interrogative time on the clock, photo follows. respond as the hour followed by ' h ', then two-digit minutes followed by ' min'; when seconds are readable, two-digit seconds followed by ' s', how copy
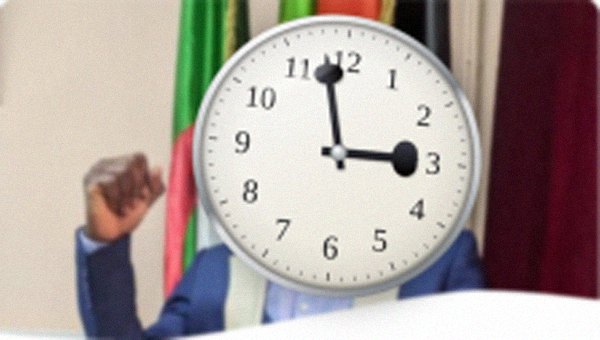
2 h 58 min
